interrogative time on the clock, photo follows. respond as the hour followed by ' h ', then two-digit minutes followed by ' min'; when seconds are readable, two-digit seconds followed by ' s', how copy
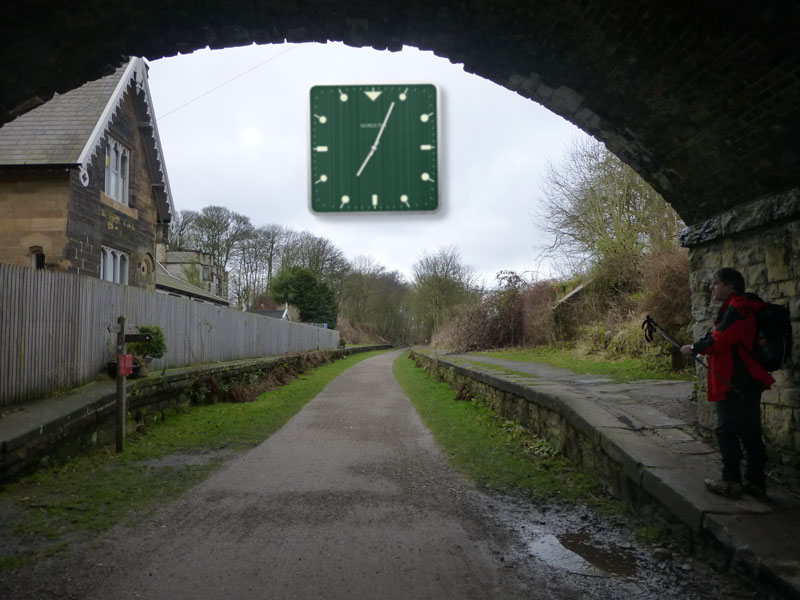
7 h 04 min
